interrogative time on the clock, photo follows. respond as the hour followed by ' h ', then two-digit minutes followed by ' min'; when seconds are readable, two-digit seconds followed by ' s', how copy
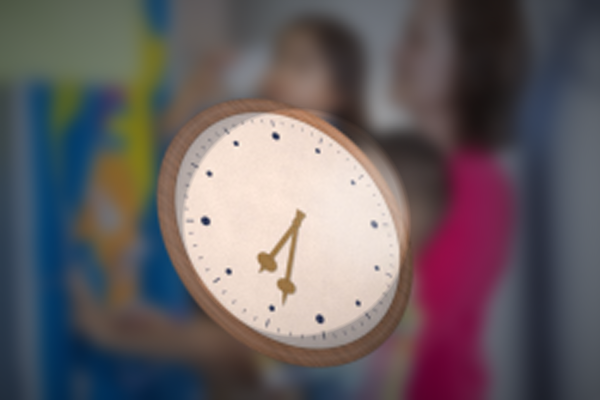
7 h 34 min
